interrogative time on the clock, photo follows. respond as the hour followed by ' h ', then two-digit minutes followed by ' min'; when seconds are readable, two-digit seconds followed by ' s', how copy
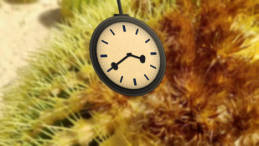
3 h 40 min
